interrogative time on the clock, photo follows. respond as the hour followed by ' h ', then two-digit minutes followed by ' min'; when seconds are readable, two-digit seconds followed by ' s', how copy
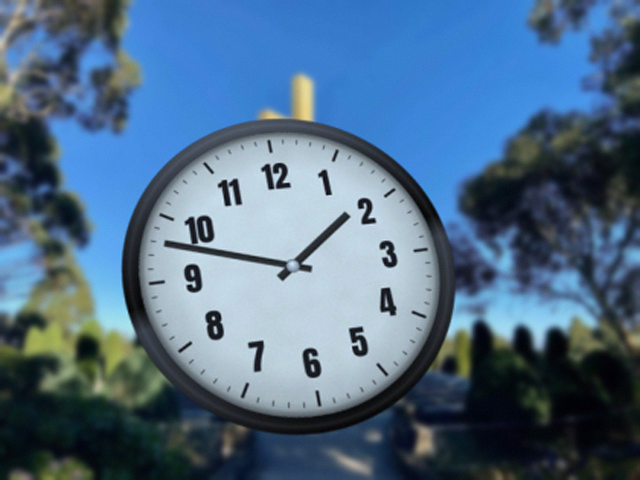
1 h 48 min
